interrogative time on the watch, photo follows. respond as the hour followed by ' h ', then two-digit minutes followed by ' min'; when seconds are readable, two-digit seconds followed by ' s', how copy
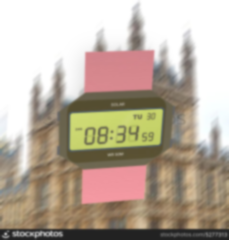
8 h 34 min
